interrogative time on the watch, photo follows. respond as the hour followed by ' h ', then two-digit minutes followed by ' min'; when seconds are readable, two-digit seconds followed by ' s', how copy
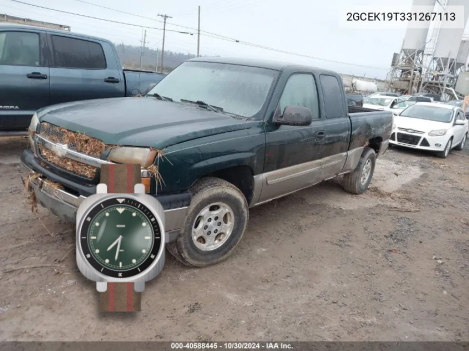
7 h 32 min
